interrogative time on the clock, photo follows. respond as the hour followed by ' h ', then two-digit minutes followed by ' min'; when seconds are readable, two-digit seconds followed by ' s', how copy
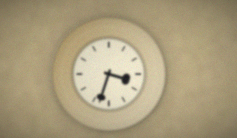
3 h 33 min
